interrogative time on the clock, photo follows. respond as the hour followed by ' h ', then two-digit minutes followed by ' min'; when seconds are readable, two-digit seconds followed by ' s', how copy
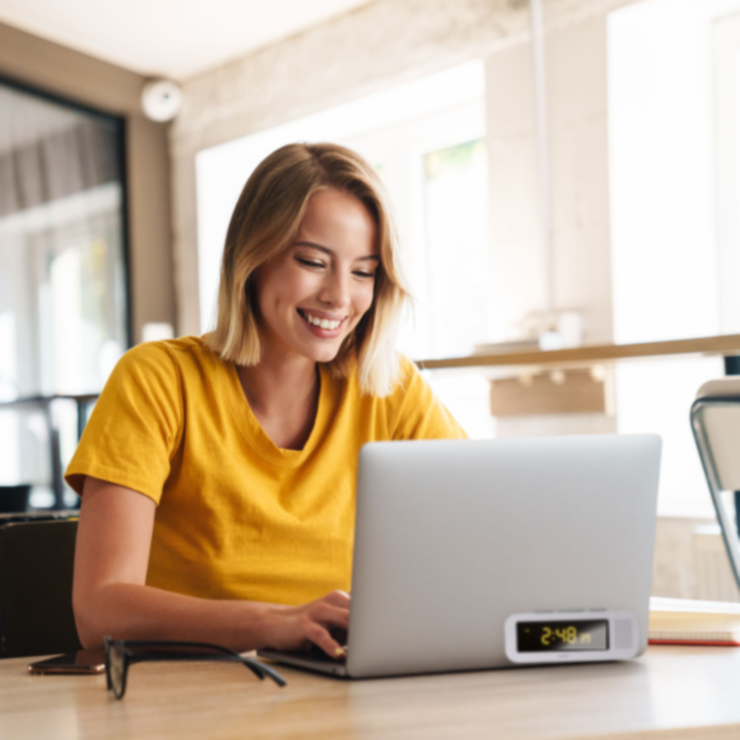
2 h 48 min
